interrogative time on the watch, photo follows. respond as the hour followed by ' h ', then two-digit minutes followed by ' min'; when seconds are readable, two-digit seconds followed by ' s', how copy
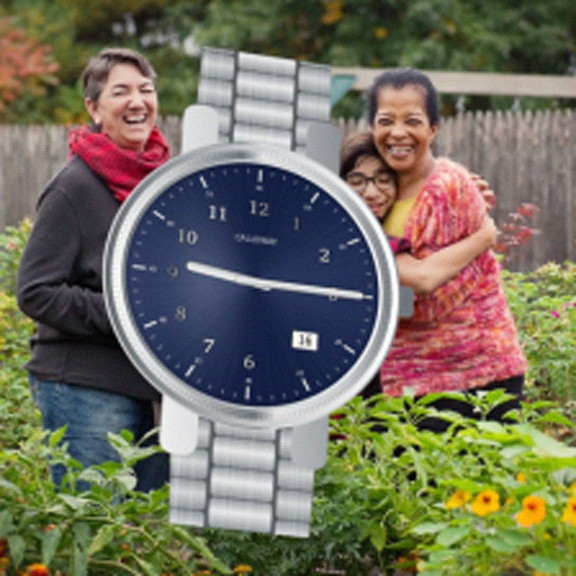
9 h 15 min
